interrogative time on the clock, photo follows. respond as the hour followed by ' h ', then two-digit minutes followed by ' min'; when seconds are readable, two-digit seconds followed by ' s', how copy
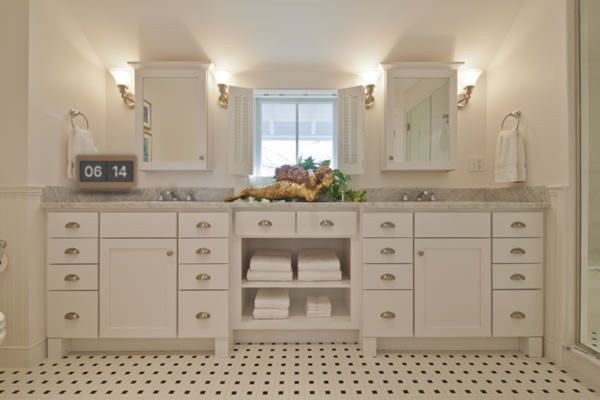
6 h 14 min
